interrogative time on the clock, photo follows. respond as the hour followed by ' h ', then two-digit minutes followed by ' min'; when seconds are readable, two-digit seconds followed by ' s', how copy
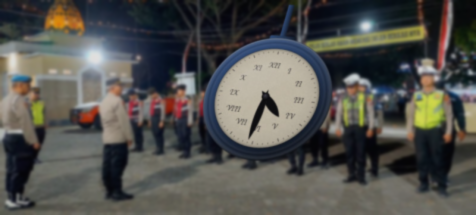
4 h 31 min
